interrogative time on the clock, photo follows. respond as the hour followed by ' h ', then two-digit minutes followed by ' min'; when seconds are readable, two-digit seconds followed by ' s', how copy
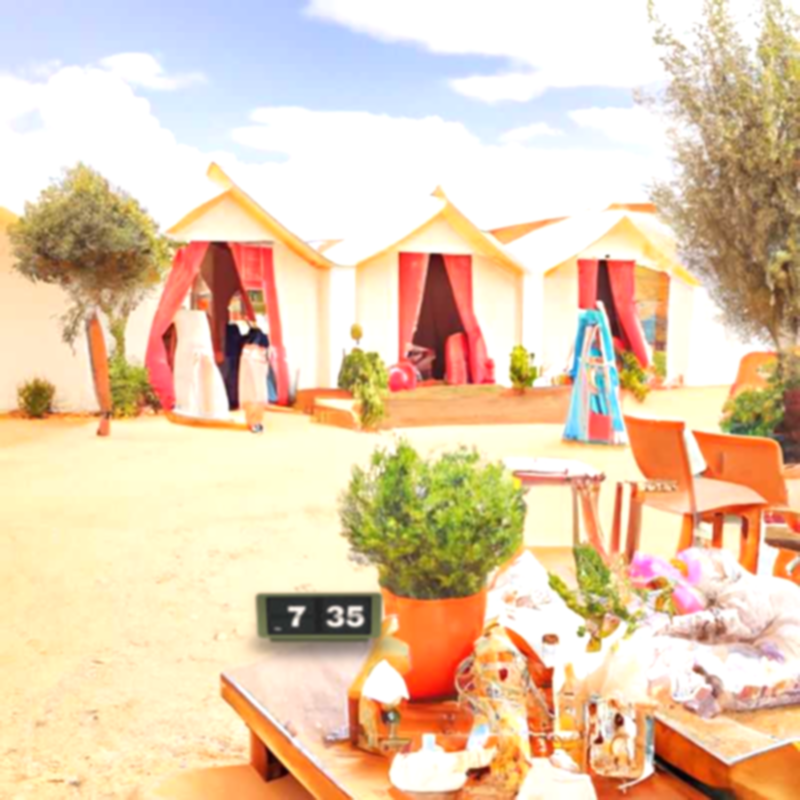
7 h 35 min
